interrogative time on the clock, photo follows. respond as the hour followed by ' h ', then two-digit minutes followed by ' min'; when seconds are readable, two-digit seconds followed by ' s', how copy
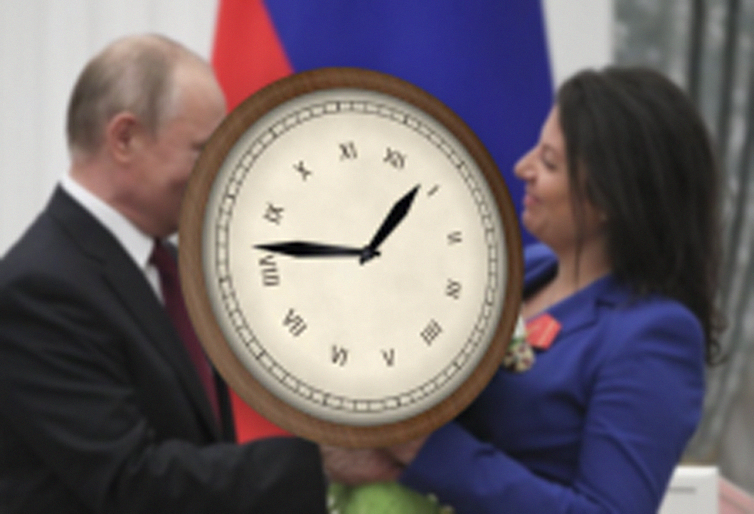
12 h 42 min
